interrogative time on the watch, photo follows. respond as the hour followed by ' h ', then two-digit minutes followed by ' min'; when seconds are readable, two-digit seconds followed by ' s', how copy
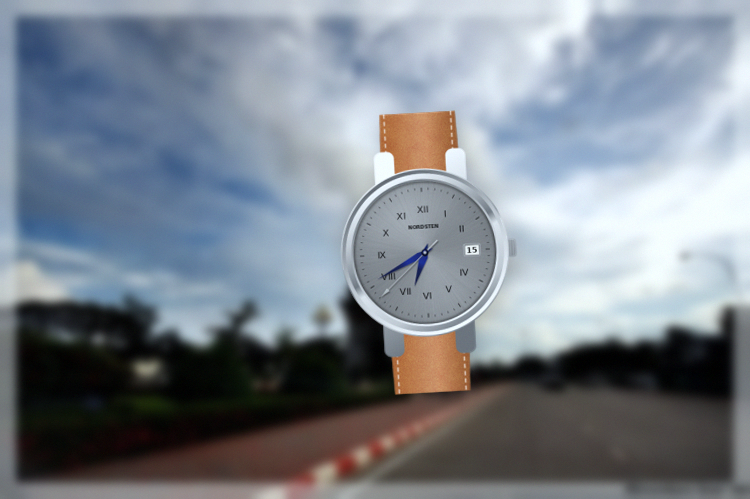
6 h 40 min 38 s
